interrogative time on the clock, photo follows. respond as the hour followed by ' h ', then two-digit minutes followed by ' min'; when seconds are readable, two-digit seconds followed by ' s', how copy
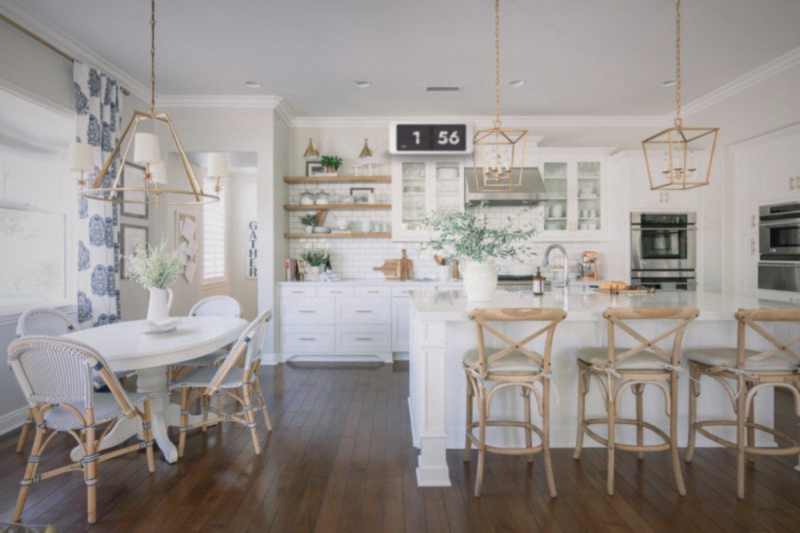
1 h 56 min
